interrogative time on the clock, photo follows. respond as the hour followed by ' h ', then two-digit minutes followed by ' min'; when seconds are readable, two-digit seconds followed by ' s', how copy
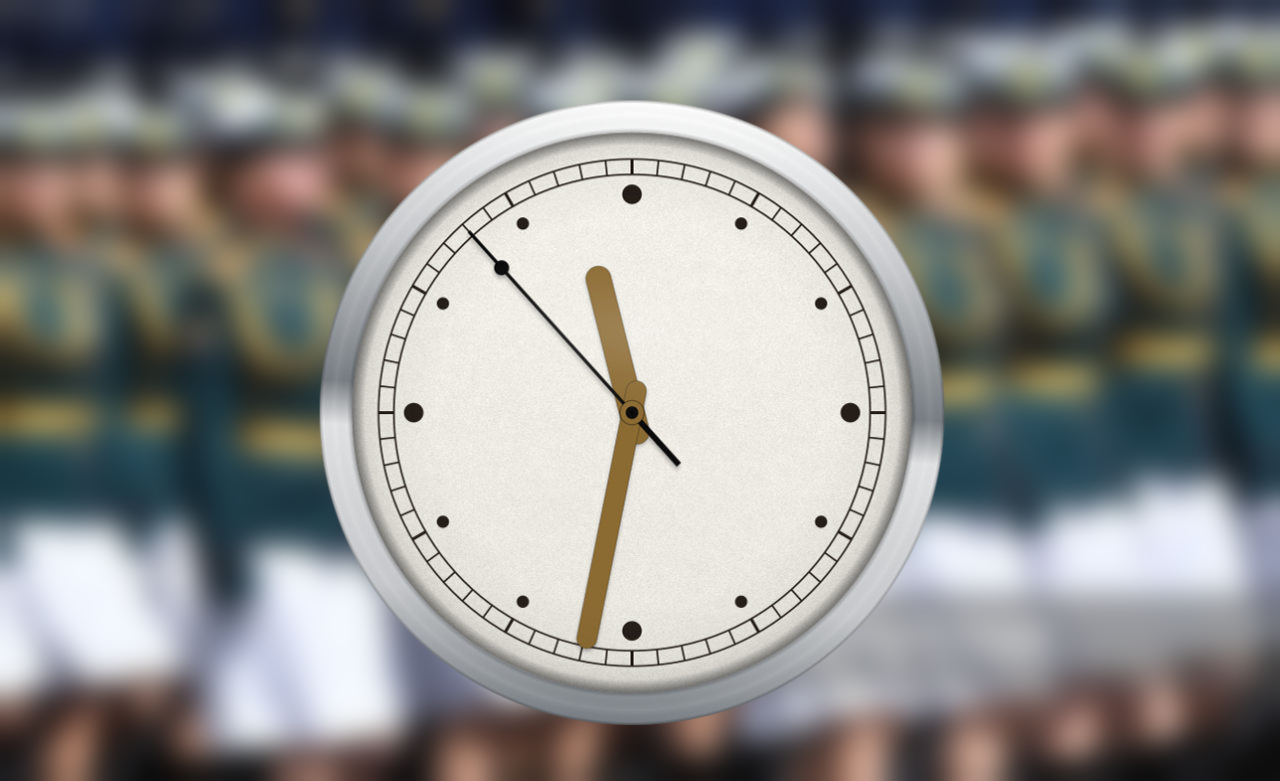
11 h 31 min 53 s
